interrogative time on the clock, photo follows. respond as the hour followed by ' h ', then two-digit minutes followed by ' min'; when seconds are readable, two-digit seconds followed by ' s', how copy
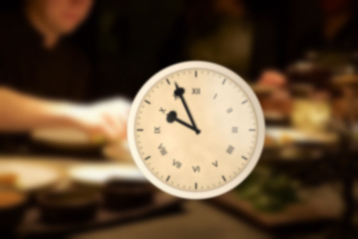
9 h 56 min
